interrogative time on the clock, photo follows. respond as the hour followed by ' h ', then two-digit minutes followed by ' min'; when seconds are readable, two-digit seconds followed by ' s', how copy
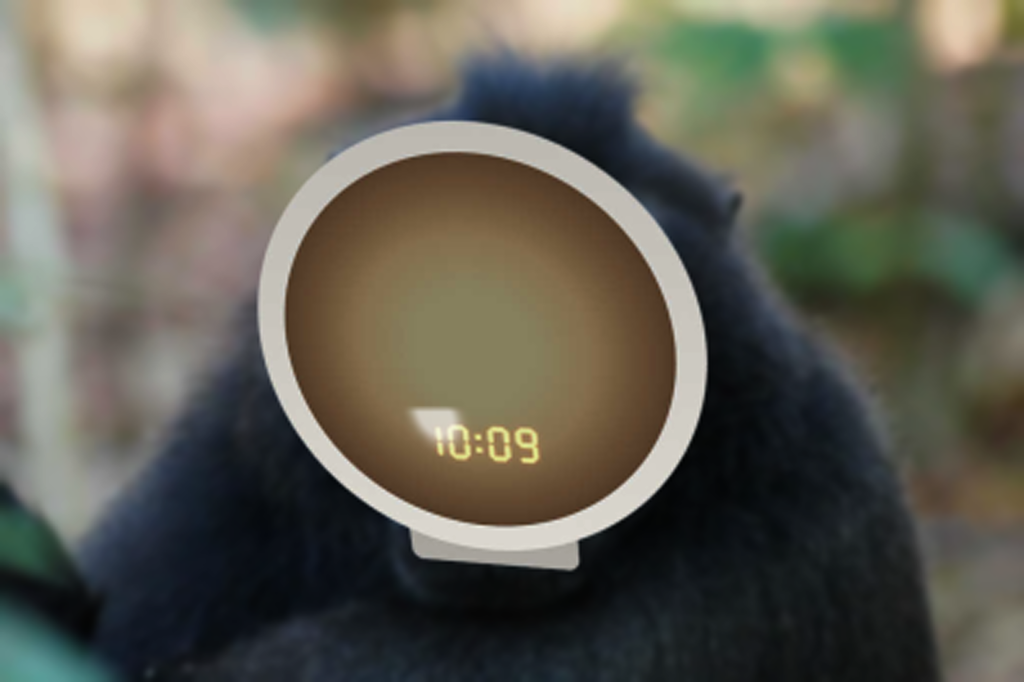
10 h 09 min
